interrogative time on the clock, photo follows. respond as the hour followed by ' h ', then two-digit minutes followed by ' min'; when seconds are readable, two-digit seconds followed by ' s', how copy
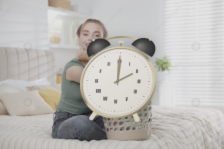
2 h 00 min
